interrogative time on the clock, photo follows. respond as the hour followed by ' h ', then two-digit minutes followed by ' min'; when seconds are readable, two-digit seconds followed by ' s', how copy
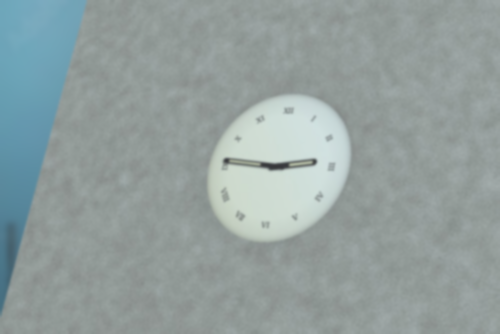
2 h 46 min
